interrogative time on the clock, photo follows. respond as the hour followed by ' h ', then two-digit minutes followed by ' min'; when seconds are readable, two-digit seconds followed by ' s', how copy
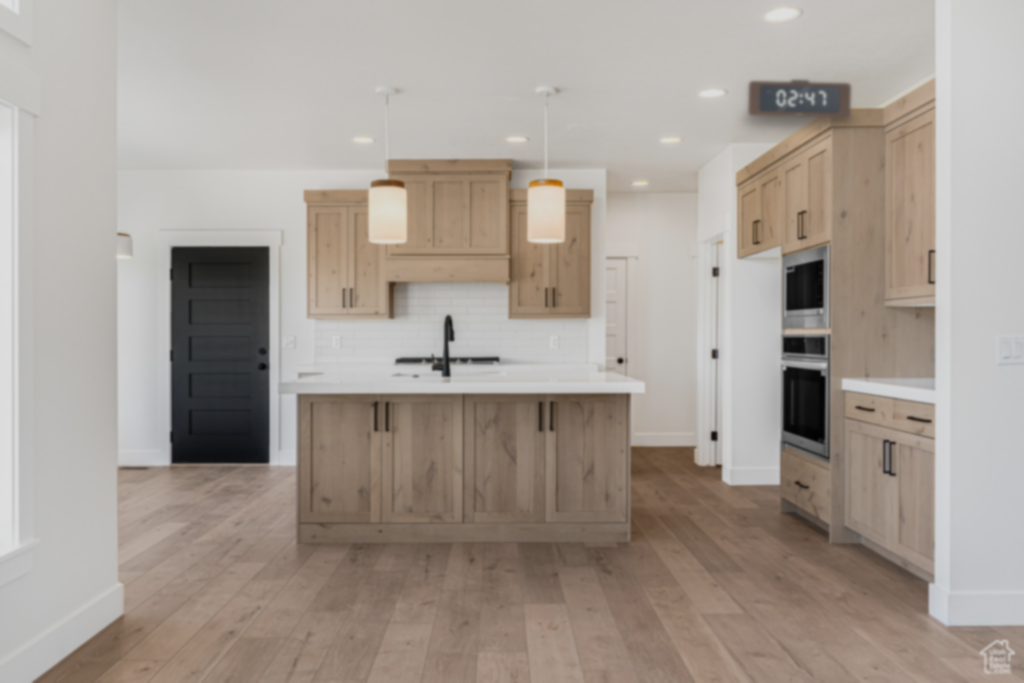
2 h 47 min
